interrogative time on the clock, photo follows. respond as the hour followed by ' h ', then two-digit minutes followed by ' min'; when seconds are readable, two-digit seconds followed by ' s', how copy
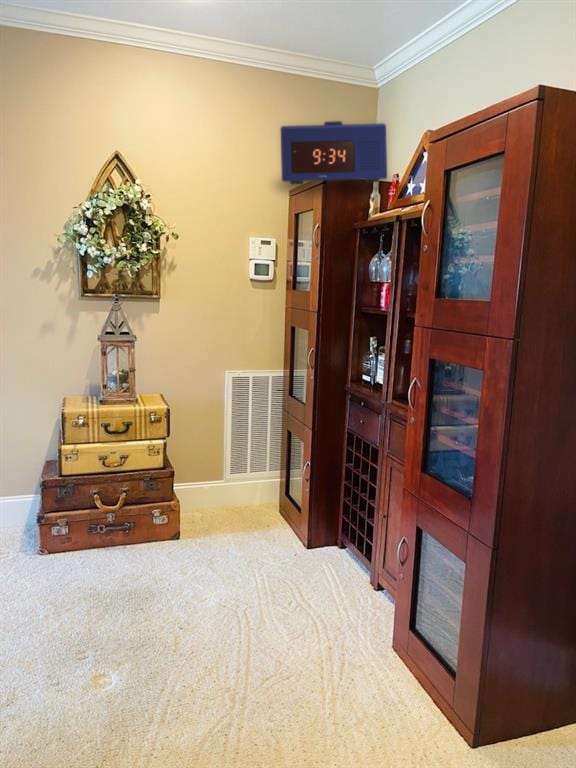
9 h 34 min
